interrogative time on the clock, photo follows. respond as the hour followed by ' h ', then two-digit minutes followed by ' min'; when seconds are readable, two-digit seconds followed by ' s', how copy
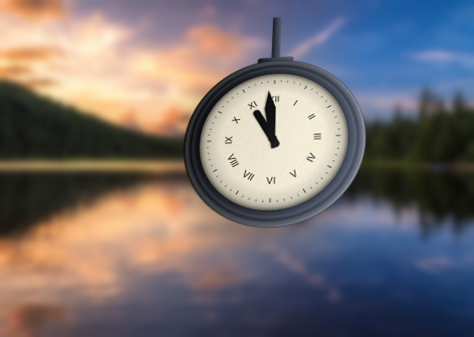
10 h 59 min
